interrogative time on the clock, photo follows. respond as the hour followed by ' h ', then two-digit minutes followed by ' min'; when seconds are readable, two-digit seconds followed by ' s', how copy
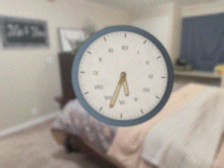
5 h 33 min
